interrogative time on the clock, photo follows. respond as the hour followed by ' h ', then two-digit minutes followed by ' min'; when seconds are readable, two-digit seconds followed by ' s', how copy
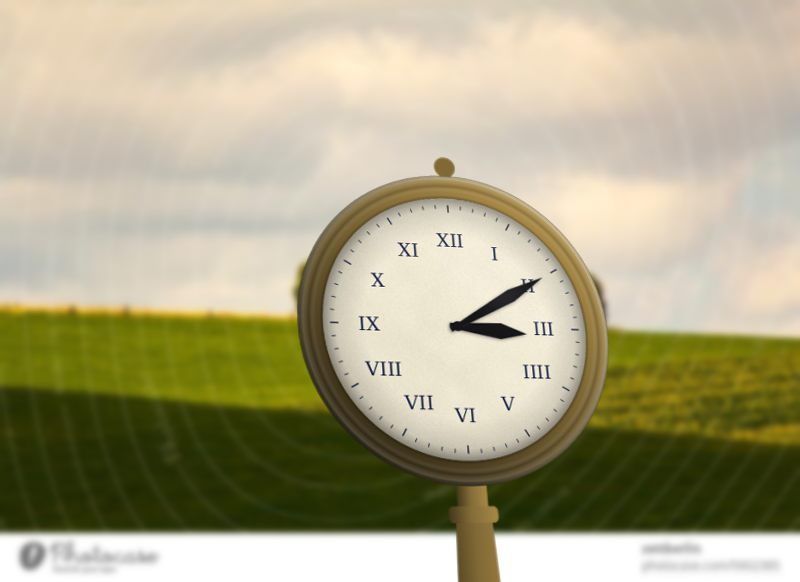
3 h 10 min
